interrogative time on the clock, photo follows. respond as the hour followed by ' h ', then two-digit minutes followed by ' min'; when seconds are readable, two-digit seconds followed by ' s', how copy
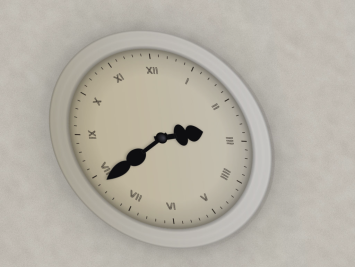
2 h 39 min
